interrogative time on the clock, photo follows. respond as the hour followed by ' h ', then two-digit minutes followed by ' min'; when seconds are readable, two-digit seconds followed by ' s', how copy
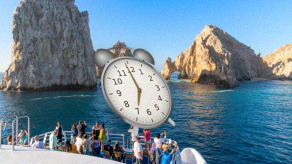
6 h 59 min
